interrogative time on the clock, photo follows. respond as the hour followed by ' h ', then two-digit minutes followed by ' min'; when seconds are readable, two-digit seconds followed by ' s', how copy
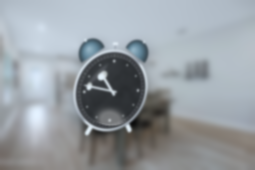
10 h 47 min
